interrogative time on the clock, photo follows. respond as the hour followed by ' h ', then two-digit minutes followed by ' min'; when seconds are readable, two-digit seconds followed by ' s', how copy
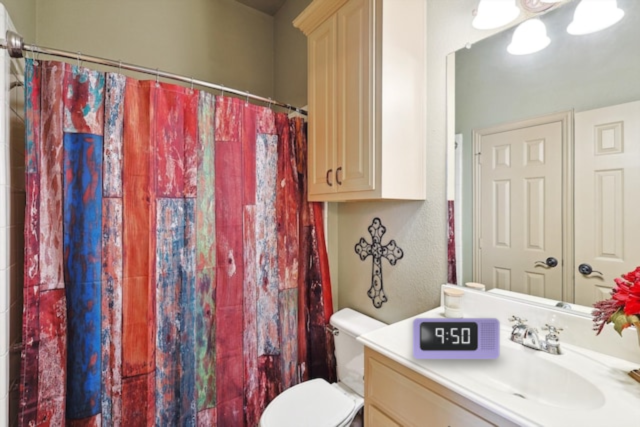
9 h 50 min
